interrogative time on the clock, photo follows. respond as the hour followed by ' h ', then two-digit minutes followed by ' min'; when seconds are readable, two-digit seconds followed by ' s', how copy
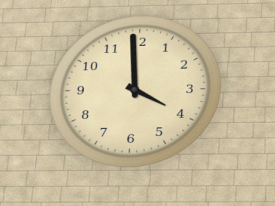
3 h 59 min
